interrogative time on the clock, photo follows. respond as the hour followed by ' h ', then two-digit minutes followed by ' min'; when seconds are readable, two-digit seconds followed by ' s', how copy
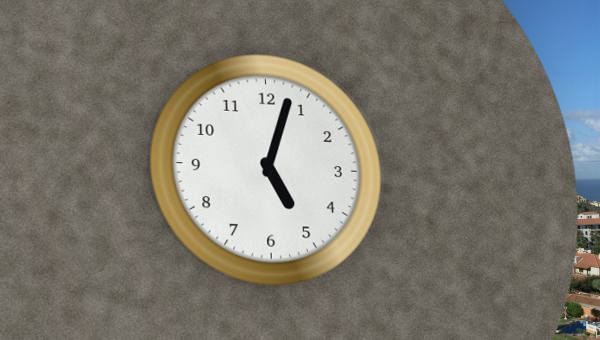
5 h 03 min
